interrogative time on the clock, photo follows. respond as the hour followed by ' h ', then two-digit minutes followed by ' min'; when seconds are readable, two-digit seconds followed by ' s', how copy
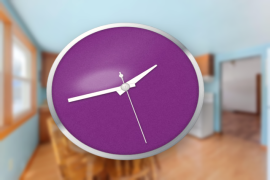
1 h 42 min 27 s
